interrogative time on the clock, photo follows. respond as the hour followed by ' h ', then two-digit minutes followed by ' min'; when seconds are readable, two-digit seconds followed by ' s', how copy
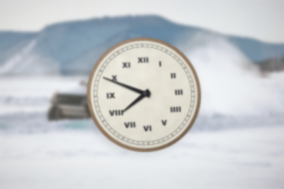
7 h 49 min
